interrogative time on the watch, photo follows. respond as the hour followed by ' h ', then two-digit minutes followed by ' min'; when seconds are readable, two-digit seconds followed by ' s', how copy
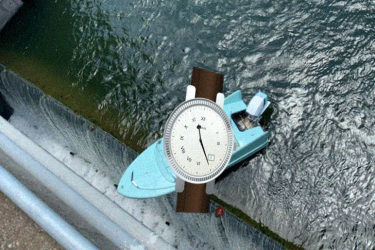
11 h 25 min
